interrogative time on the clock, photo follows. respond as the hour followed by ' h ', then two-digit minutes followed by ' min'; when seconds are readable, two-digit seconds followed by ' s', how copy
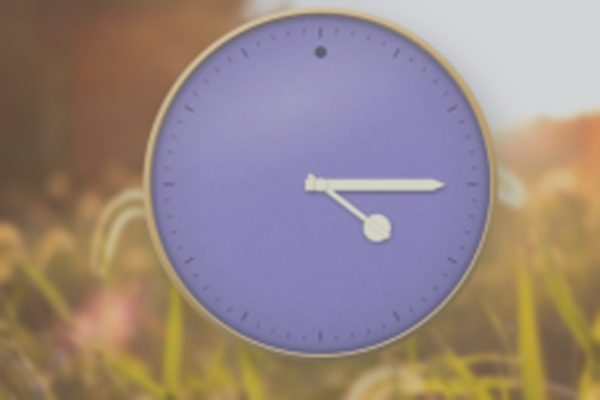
4 h 15 min
